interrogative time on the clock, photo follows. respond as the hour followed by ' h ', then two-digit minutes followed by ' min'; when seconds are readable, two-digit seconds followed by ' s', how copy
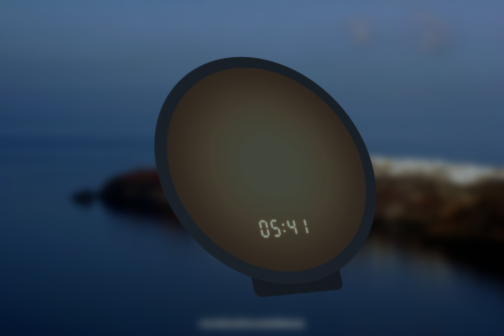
5 h 41 min
